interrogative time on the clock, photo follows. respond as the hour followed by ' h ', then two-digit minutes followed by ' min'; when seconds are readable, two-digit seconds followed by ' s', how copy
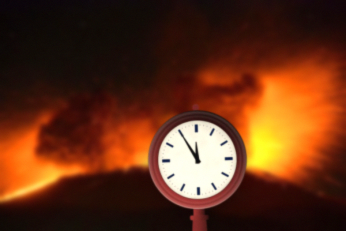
11 h 55 min
